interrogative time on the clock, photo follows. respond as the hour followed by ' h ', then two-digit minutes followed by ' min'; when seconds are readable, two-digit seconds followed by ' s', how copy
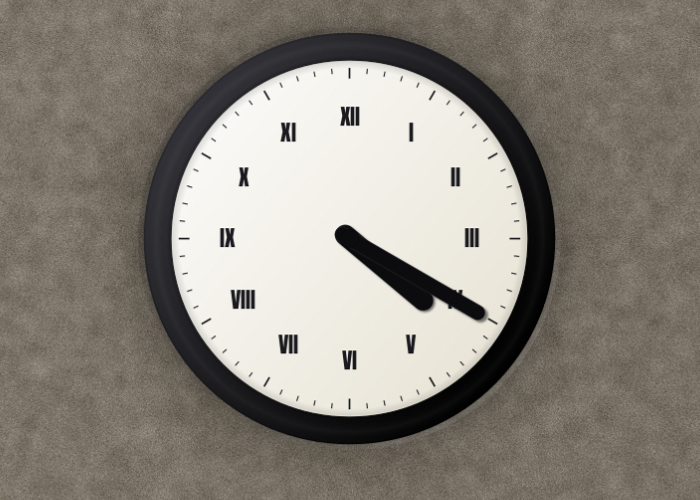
4 h 20 min
